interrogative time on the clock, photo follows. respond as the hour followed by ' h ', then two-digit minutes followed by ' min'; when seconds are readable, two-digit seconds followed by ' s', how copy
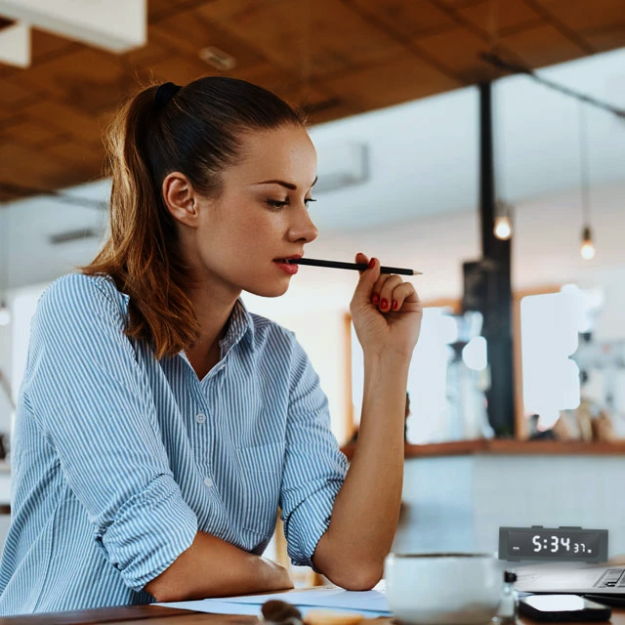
5 h 34 min 37 s
